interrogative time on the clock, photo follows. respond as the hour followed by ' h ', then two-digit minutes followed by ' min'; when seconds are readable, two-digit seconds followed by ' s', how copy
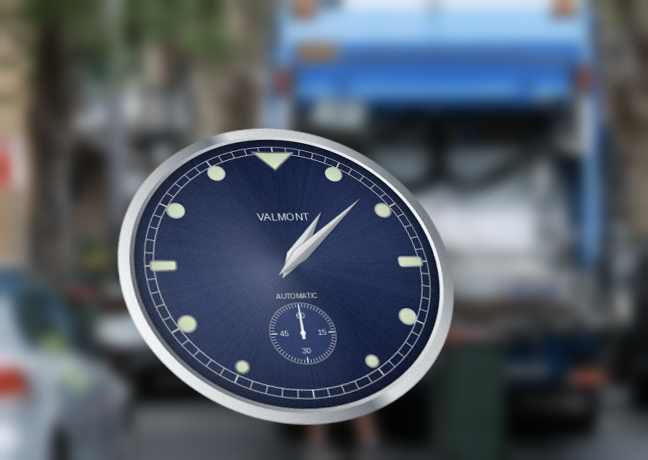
1 h 08 min
